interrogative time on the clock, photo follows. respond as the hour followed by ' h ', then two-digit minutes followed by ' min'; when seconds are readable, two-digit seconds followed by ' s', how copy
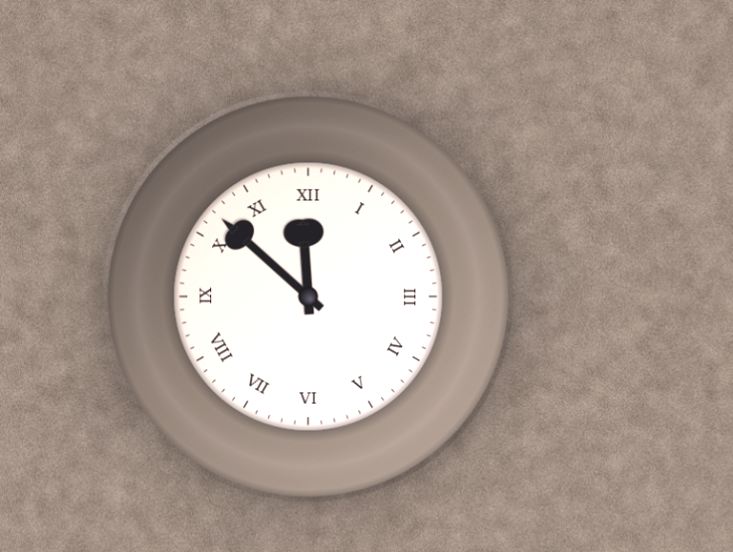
11 h 52 min
